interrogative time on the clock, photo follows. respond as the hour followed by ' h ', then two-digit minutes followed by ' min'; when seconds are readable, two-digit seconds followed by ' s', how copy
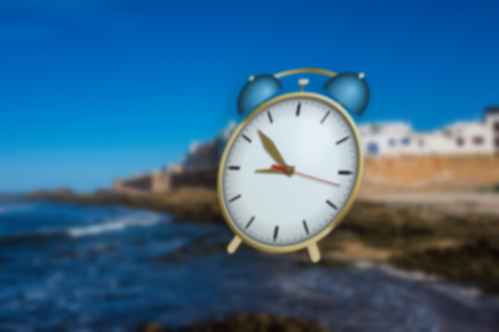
8 h 52 min 17 s
